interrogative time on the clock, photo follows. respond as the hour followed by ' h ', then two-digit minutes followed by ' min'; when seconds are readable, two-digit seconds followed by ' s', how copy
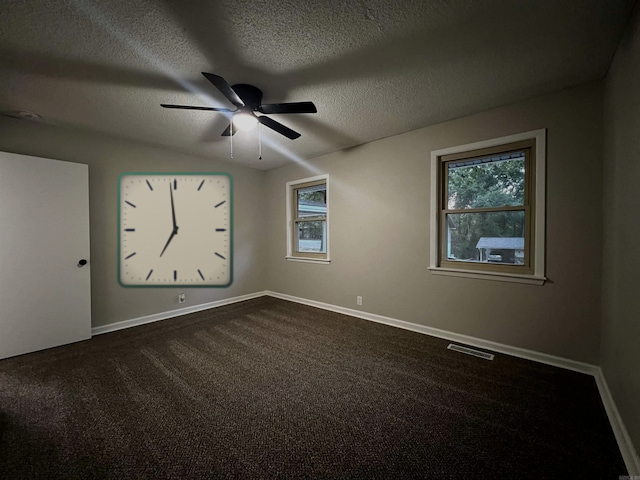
6 h 59 min
